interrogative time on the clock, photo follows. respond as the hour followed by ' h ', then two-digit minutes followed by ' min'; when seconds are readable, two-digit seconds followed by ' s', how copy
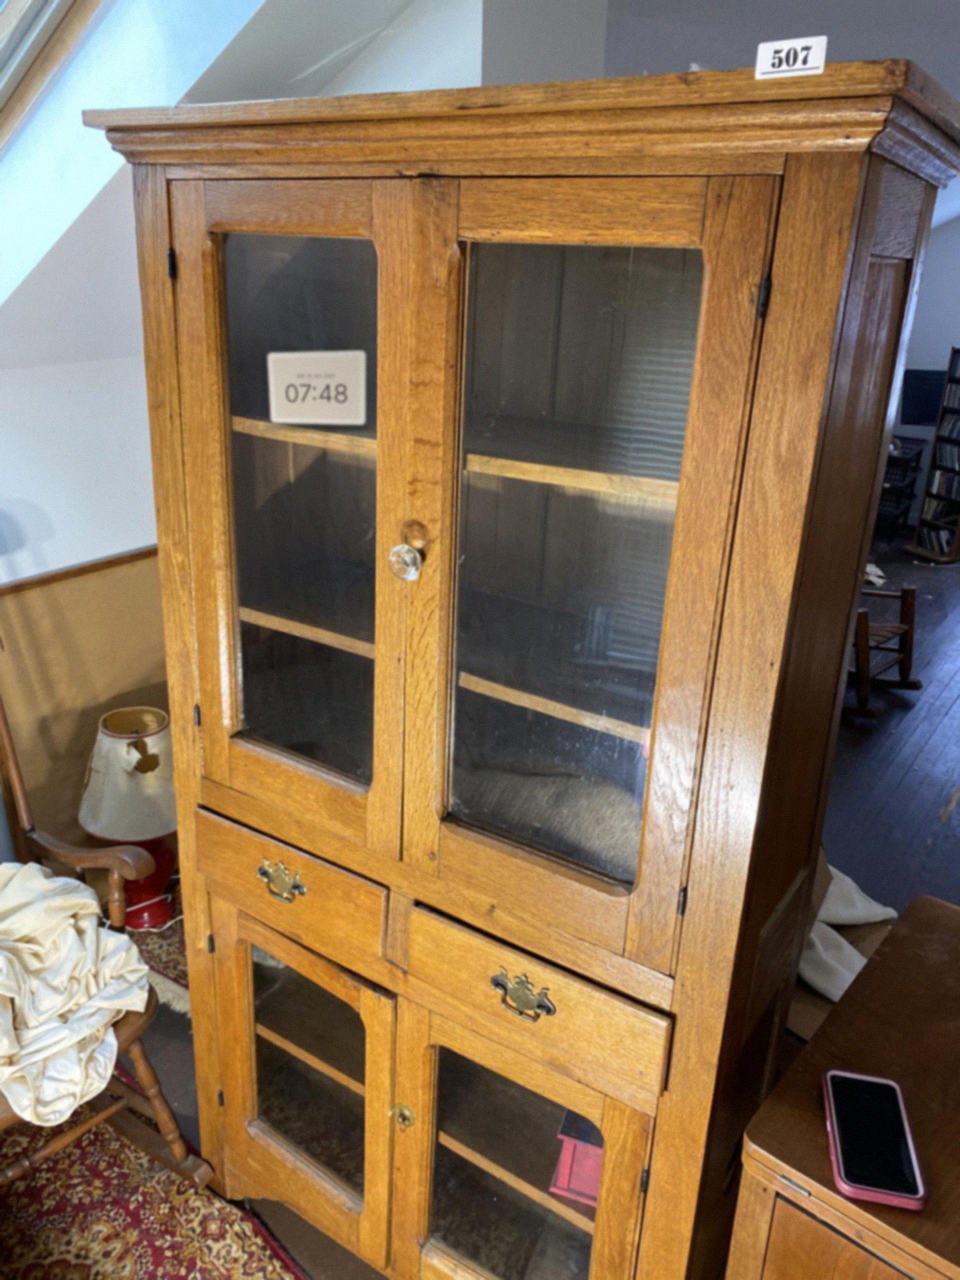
7 h 48 min
